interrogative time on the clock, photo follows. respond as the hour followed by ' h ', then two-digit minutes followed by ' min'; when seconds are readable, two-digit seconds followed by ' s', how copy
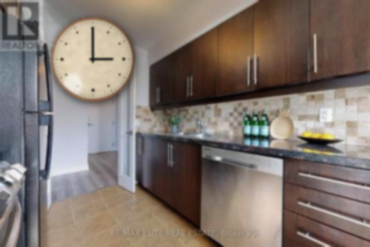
3 h 00 min
